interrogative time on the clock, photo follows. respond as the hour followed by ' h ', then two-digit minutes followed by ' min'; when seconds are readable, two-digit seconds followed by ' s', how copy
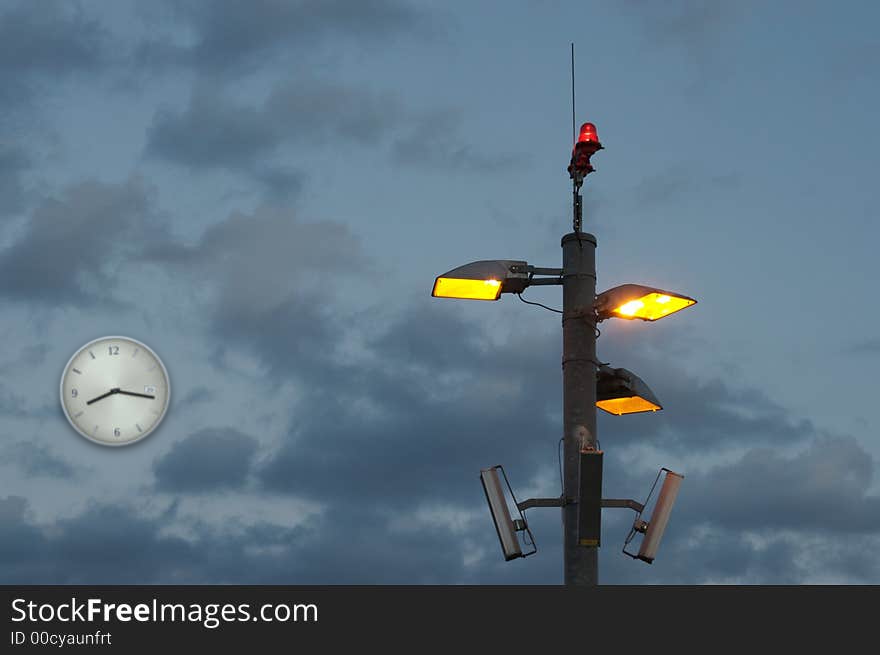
8 h 17 min
